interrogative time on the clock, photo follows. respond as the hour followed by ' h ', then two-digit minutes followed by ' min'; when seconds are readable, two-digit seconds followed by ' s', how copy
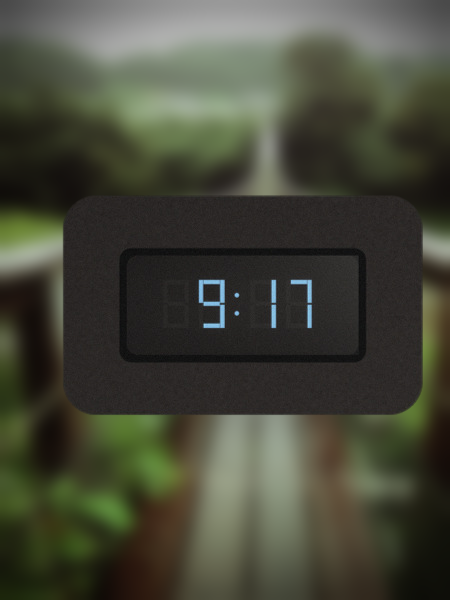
9 h 17 min
